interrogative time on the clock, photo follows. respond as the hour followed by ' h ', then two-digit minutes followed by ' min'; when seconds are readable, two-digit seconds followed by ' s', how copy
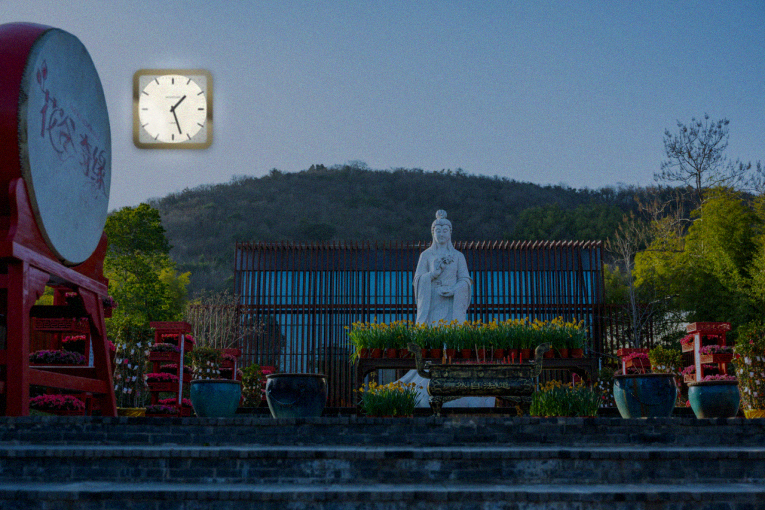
1 h 27 min
